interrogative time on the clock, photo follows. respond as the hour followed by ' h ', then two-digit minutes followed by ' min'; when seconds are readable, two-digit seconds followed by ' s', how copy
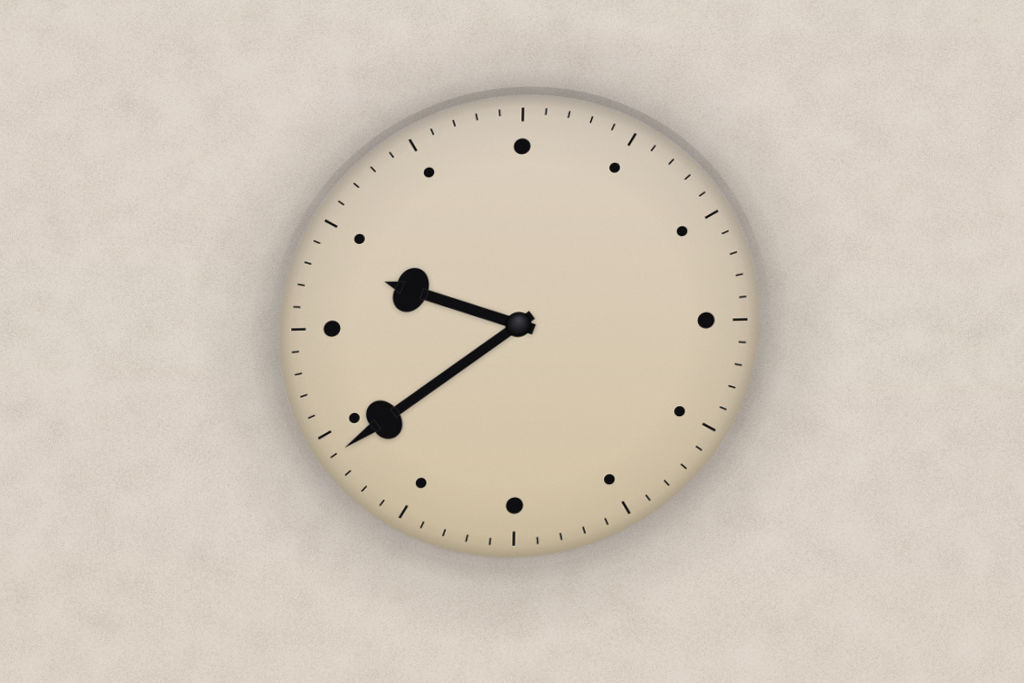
9 h 39 min
